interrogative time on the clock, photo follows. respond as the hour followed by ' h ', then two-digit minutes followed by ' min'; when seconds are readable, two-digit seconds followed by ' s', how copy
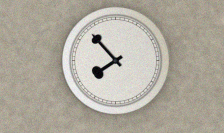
7 h 53 min
